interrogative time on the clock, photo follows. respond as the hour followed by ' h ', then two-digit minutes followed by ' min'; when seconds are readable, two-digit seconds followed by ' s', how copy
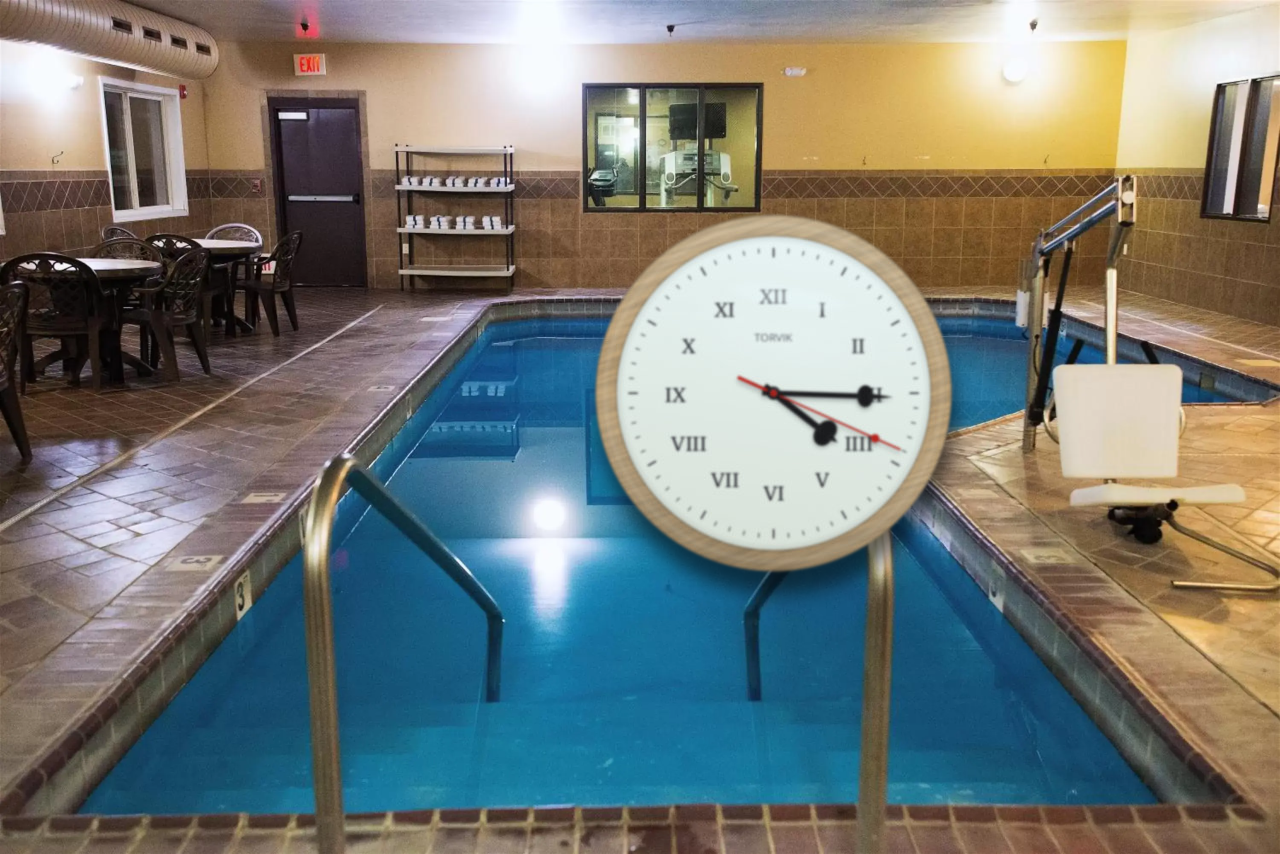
4 h 15 min 19 s
